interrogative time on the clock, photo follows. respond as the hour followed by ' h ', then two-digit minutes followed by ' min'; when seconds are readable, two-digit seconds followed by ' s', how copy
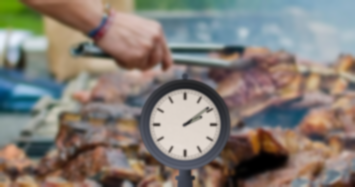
2 h 09 min
